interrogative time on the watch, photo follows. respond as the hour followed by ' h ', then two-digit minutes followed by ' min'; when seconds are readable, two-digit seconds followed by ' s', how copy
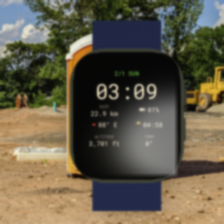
3 h 09 min
